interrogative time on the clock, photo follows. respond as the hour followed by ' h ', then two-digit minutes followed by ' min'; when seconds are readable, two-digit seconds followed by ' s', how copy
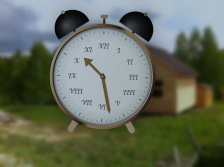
10 h 28 min
